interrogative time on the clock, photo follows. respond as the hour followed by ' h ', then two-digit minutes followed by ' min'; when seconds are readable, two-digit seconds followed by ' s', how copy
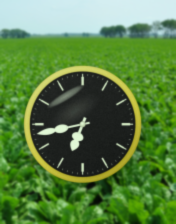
6 h 43 min
